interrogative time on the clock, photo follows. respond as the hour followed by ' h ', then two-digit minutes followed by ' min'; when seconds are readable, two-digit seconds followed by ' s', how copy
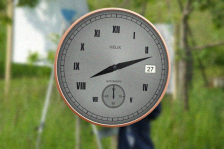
8 h 12 min
